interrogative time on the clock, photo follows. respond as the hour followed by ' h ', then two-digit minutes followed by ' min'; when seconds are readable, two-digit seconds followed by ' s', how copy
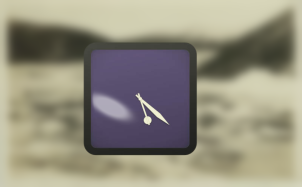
5 h 22 min
